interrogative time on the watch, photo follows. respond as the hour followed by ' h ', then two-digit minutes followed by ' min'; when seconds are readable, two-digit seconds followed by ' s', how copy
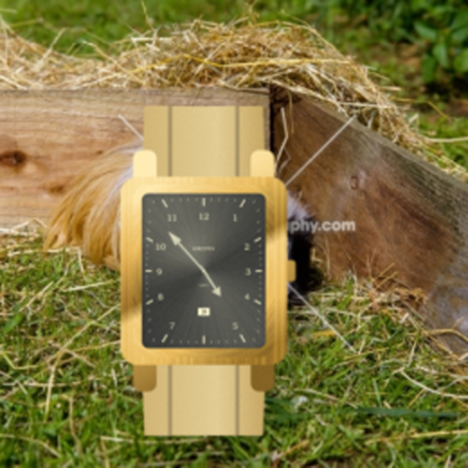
4 h 53 min
